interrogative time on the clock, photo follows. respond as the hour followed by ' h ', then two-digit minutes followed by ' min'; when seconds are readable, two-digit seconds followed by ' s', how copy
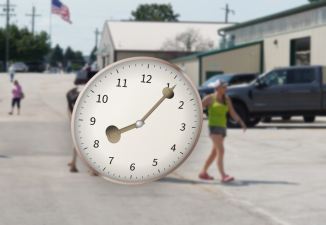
8 h 06 min
